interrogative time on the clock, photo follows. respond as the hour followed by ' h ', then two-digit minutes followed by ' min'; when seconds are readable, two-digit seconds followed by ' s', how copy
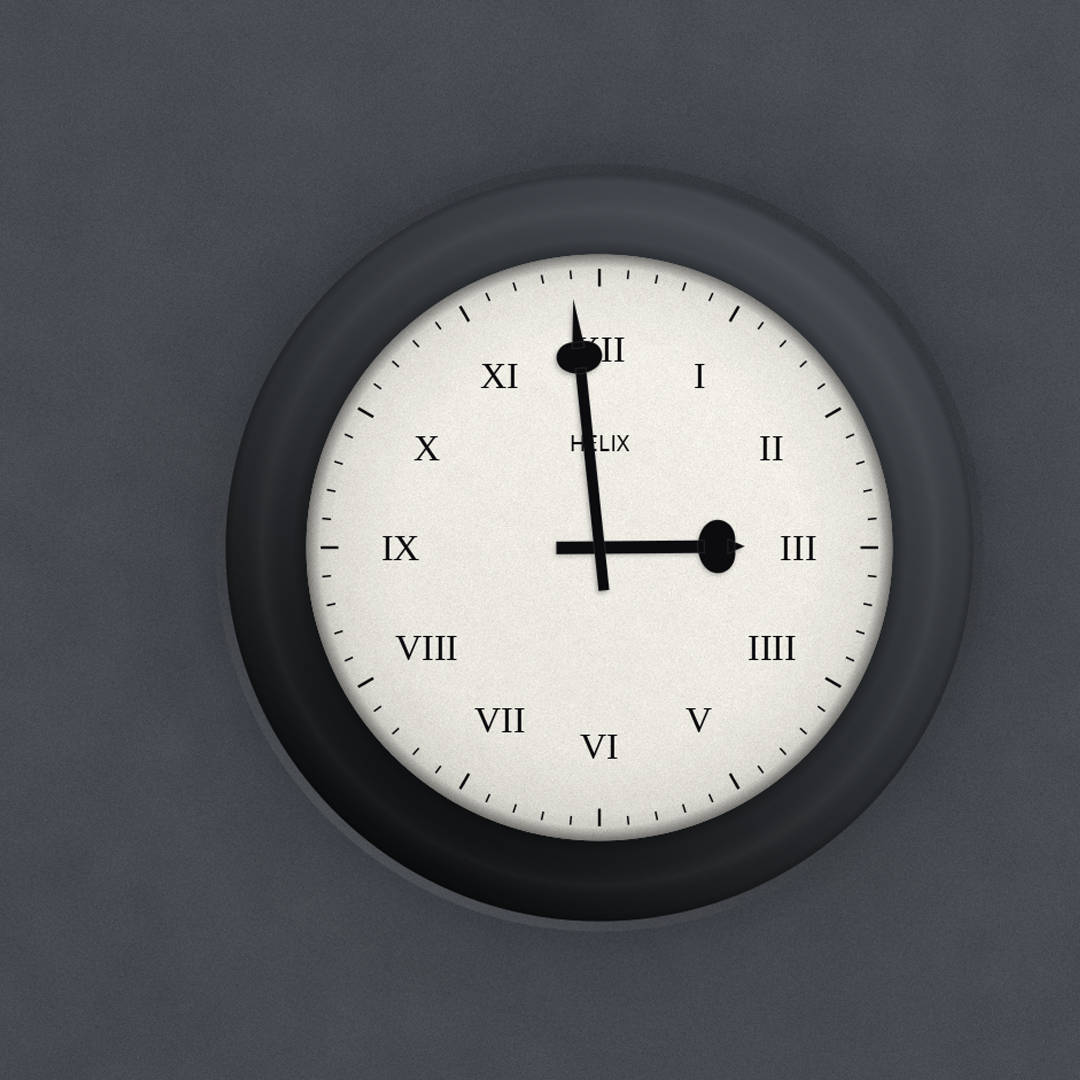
2 h 59 min
